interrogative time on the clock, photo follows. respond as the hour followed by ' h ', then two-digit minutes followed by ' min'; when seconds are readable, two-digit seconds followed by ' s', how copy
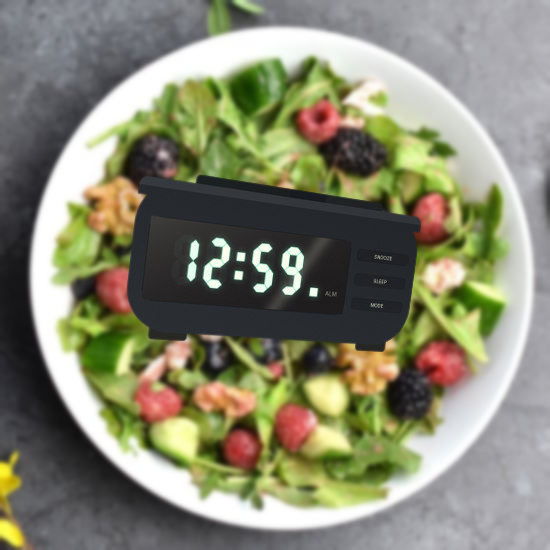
12 h 59 min
